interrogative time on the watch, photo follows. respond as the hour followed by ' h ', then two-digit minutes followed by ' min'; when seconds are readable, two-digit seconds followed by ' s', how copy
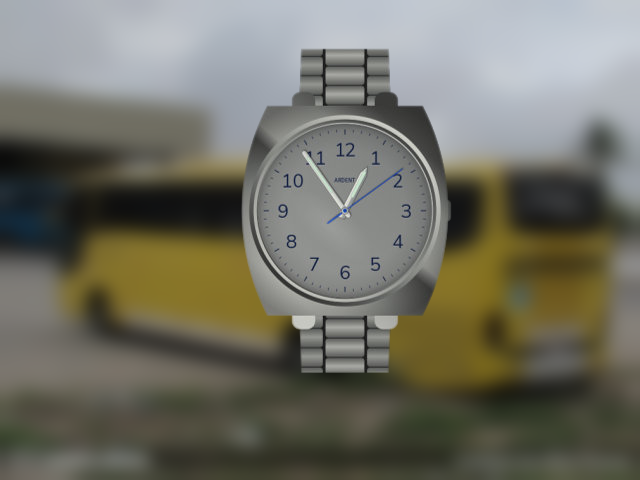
12 h 54 min 09 s
